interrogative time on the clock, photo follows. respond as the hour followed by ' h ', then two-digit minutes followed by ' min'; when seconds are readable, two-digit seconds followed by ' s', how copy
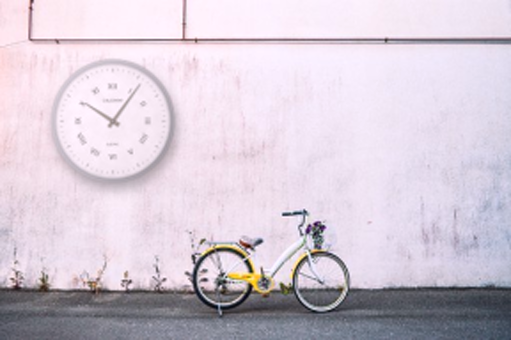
10 h 06 min
